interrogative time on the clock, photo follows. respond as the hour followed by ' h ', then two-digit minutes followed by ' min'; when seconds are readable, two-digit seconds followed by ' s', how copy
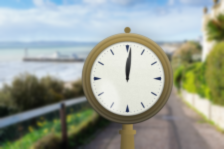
12 h 01 min
